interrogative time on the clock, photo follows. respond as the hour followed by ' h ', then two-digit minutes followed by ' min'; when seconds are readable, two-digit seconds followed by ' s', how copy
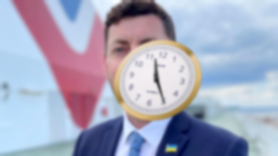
11 h 25 min
